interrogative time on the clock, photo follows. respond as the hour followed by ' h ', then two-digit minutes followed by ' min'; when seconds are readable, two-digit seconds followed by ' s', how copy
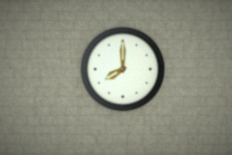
8 h 00 min
